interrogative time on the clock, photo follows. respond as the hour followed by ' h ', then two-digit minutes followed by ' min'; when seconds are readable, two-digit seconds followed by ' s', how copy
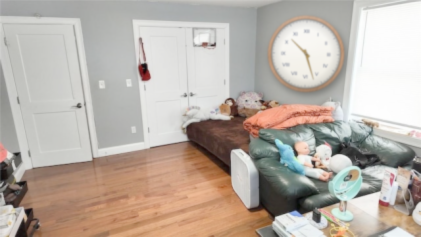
10 h 27 min
